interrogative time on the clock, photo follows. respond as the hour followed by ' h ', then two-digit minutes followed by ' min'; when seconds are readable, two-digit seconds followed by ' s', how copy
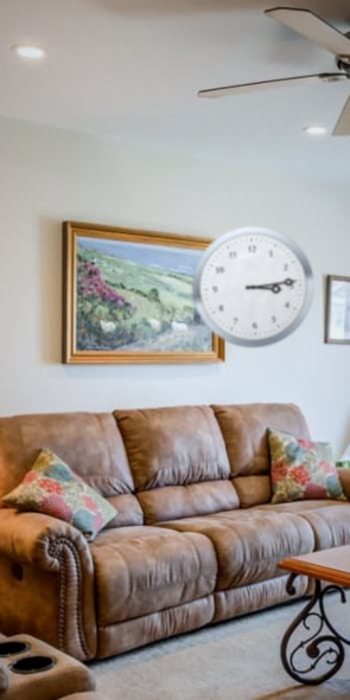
3 h 14 min
